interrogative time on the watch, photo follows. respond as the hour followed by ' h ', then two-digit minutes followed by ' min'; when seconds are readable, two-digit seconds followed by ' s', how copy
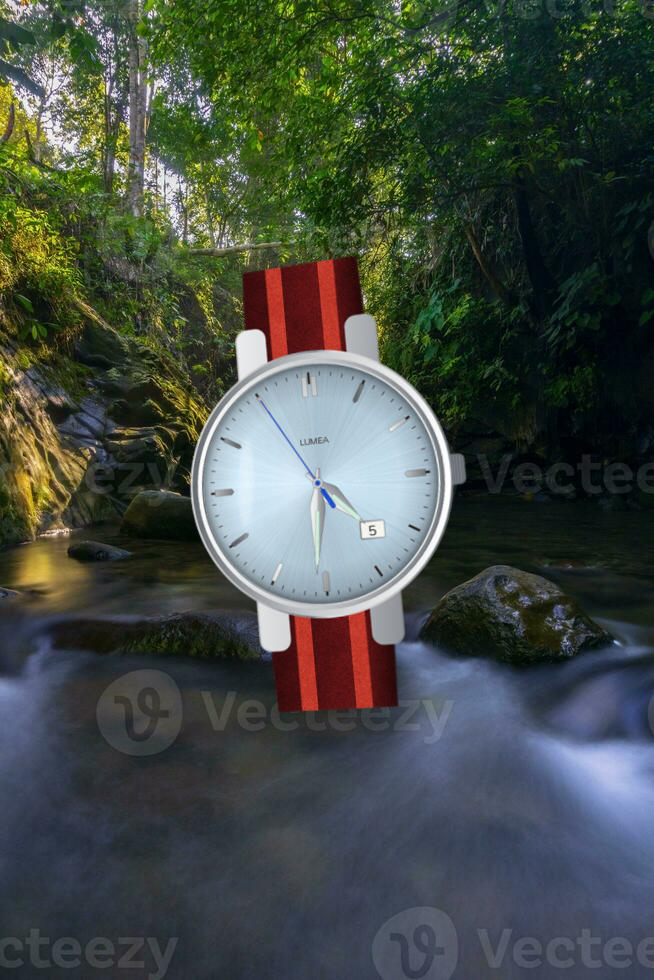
4 h 30 min 55 s
